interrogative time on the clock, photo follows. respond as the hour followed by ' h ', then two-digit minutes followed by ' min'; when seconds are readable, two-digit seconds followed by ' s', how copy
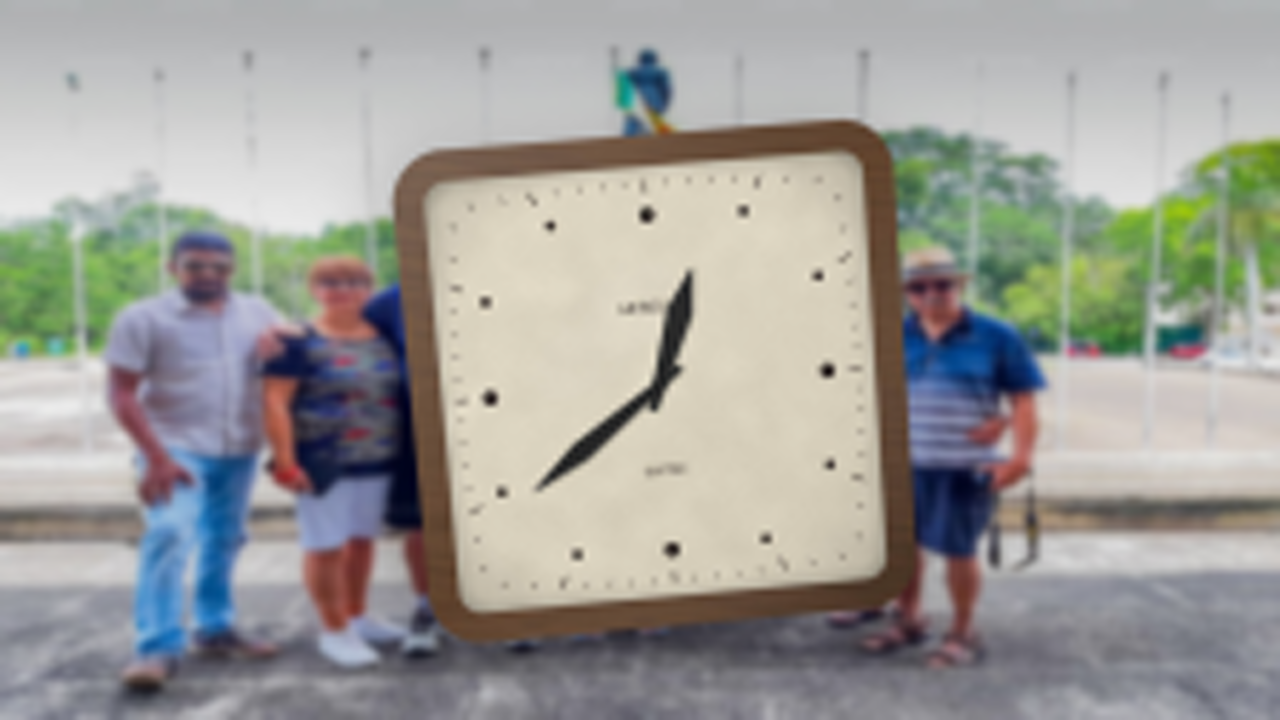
12 h 39 min
